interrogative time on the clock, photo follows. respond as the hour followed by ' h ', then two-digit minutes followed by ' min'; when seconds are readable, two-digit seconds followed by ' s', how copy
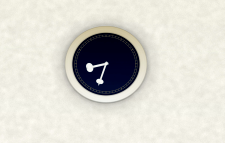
8 h 33 min
